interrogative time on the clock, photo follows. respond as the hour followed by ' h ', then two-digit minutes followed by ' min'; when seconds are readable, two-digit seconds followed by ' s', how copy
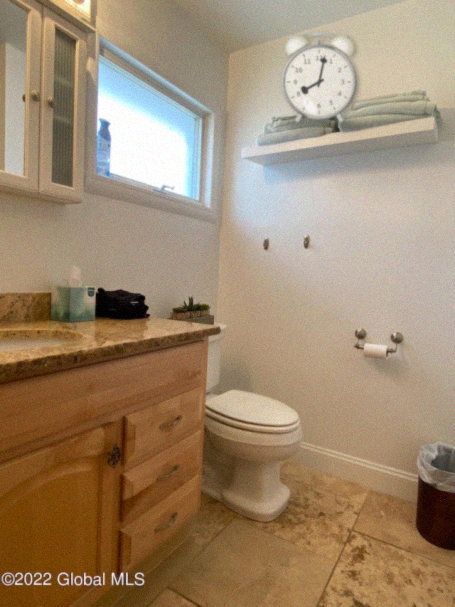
8 h 02 min
